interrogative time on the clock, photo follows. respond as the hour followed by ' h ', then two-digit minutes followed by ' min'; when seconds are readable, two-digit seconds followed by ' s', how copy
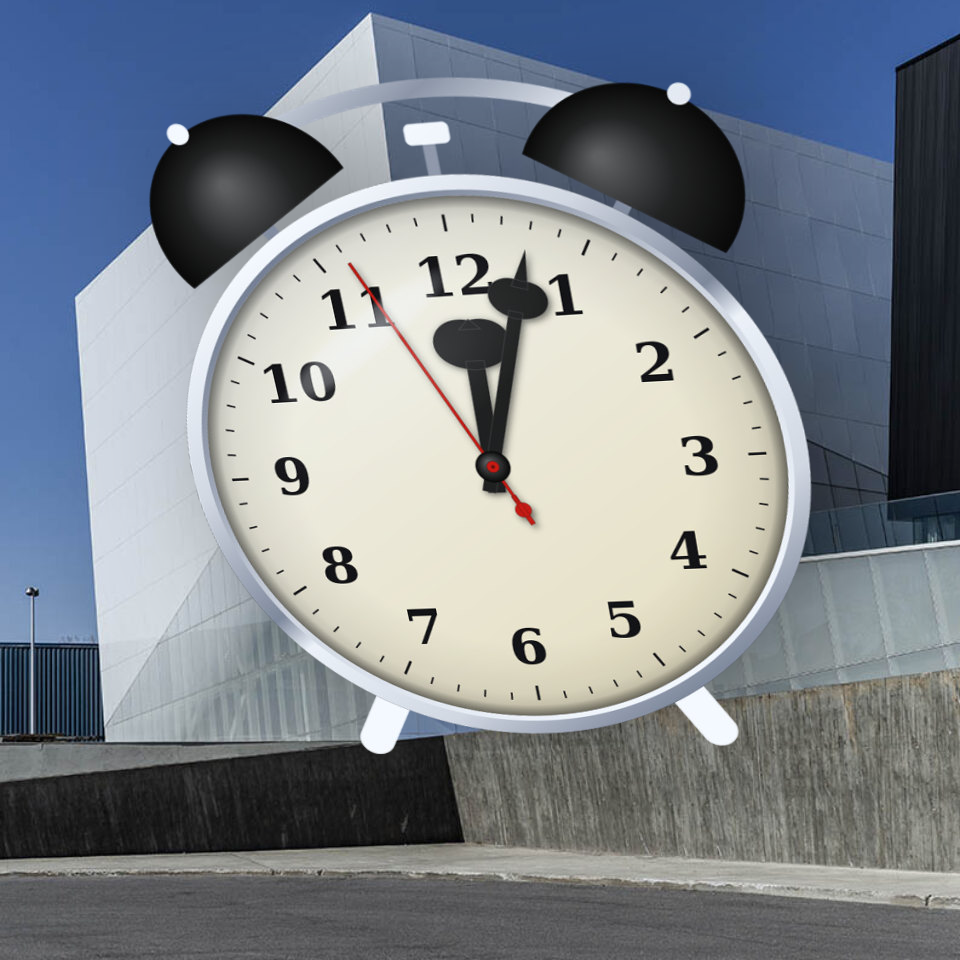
12 h 02 min 56 s
